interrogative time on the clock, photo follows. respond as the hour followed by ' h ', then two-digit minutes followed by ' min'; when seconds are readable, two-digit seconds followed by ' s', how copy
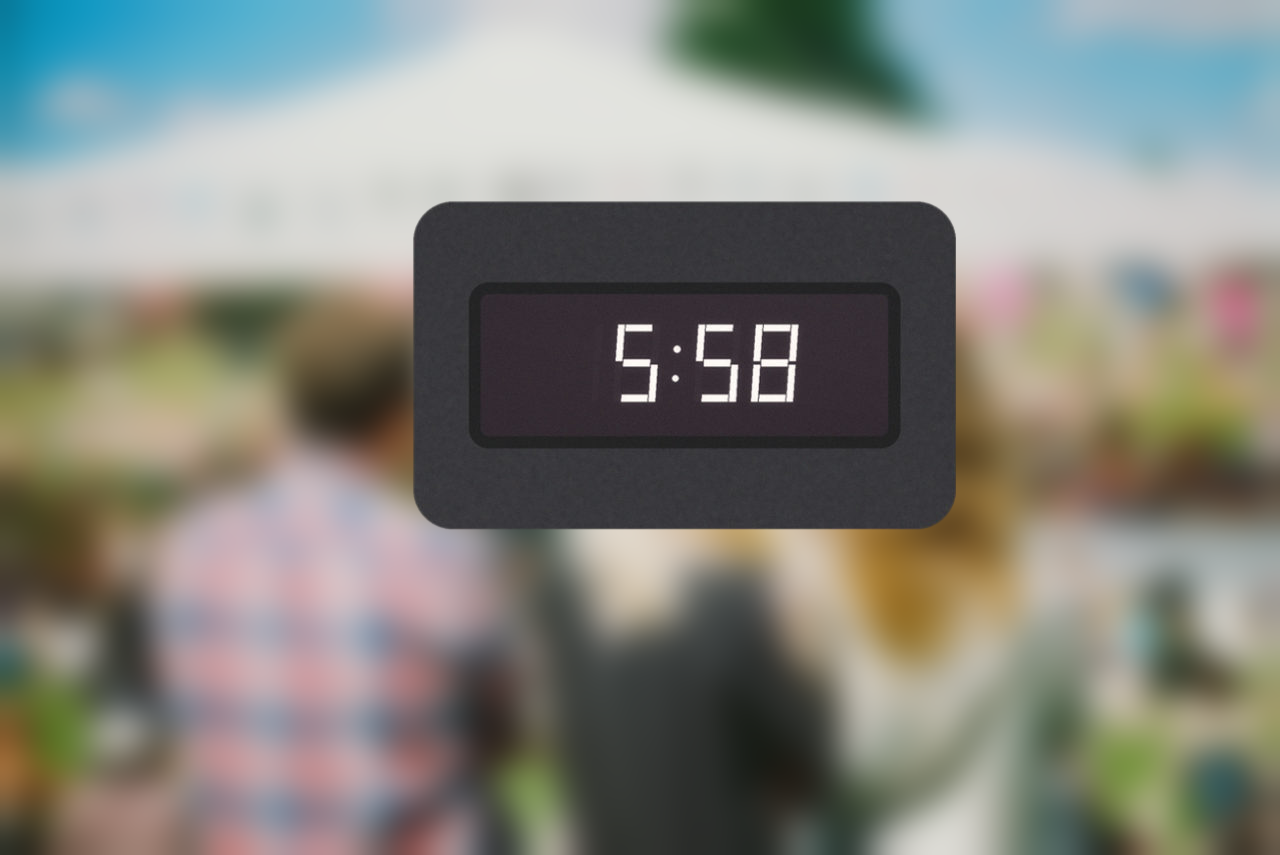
5 h 58 min
